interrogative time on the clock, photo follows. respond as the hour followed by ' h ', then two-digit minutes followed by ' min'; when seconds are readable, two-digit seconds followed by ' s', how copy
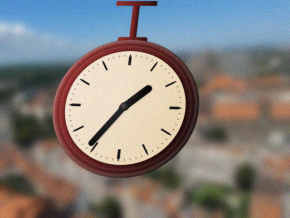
1 h 36 min
